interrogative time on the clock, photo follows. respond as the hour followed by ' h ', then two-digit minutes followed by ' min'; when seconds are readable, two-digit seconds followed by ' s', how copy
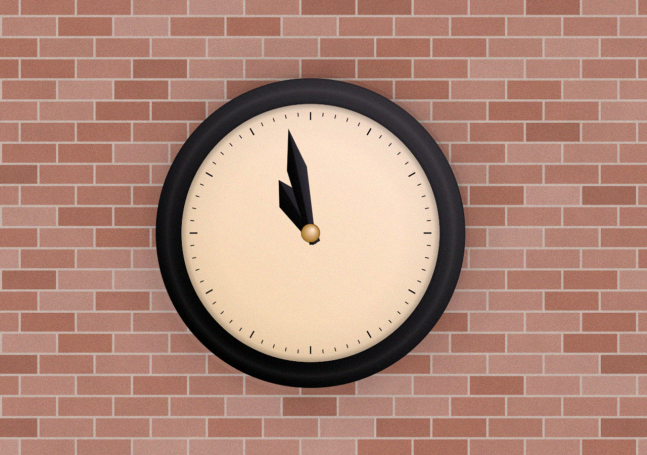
10 h 58 min
